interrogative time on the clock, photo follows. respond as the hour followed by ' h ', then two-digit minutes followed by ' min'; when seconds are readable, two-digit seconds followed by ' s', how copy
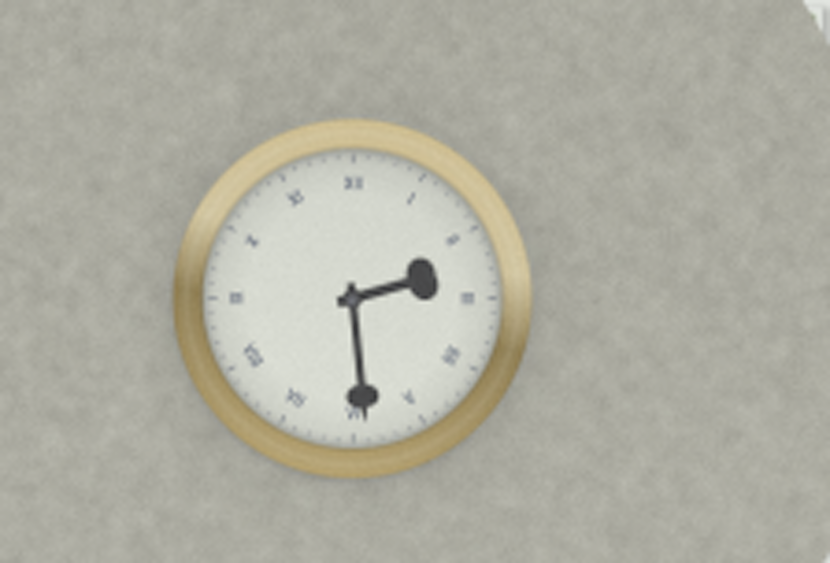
2 h 29 min
